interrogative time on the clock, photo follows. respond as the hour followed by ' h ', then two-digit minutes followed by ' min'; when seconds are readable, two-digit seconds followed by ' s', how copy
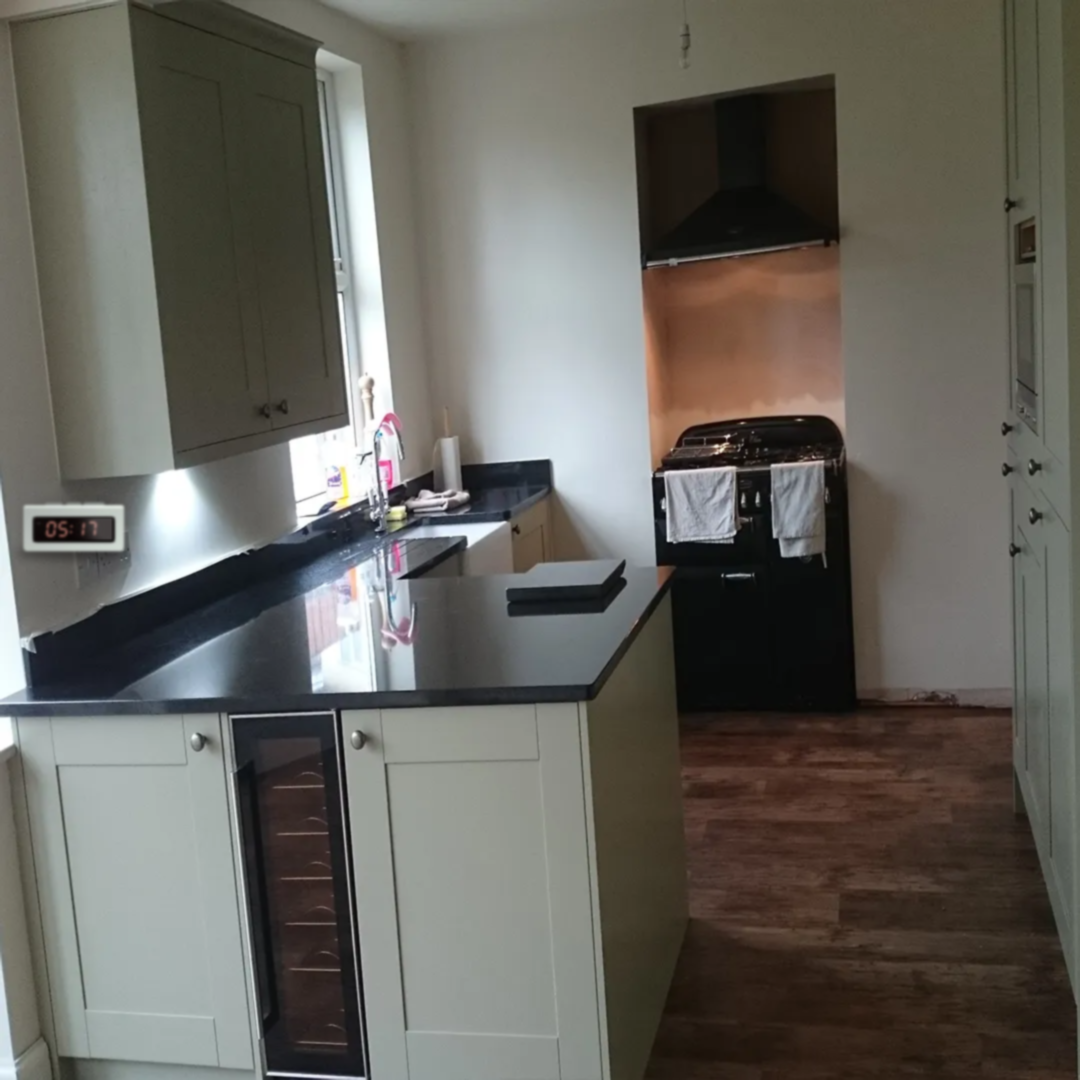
5 h 17 min
